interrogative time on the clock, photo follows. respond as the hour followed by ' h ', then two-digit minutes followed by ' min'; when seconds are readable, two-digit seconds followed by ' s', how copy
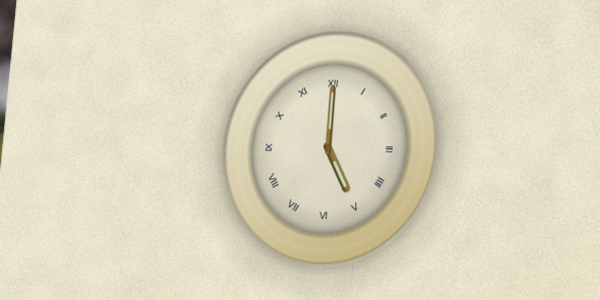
5 h 00 min
